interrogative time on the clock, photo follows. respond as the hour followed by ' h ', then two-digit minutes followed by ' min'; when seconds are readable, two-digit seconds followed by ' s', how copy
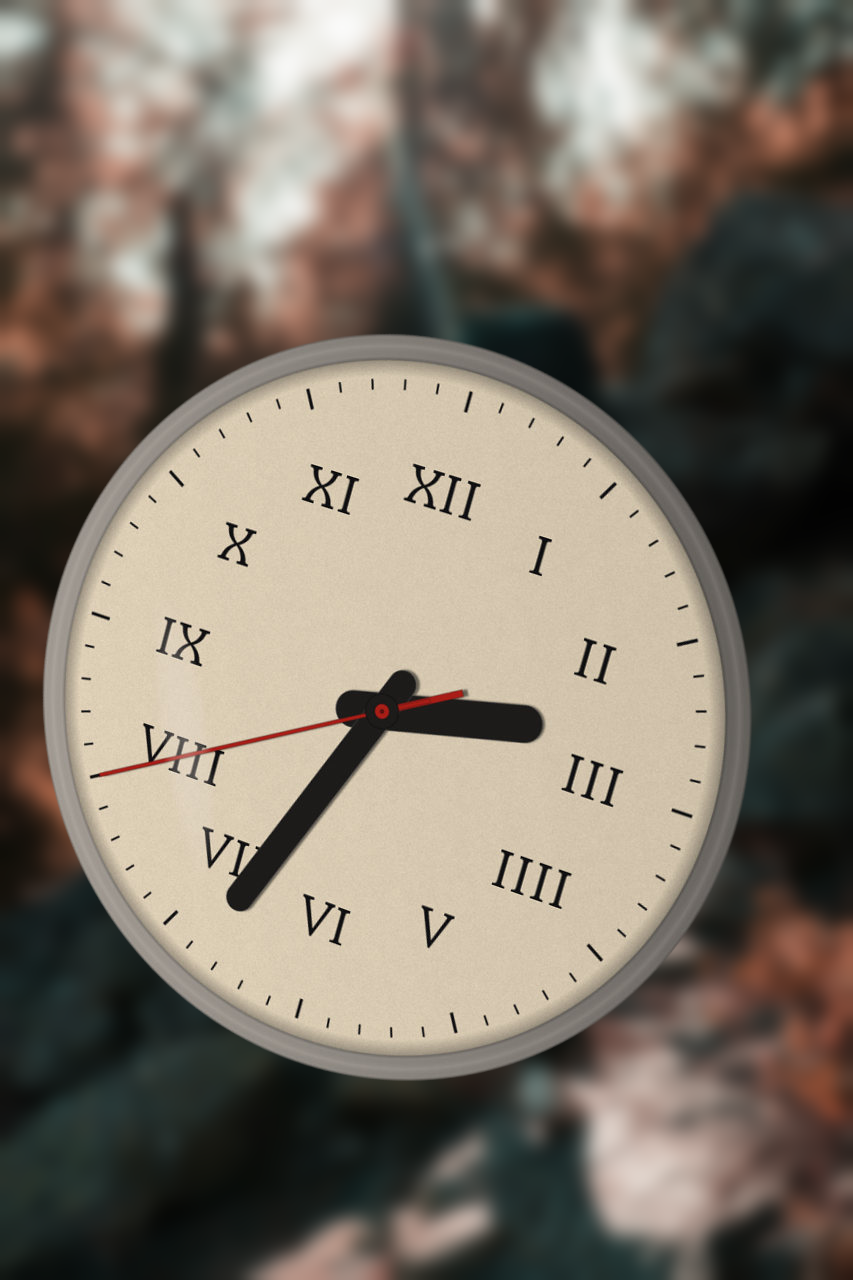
2 h 33 min 40 s
